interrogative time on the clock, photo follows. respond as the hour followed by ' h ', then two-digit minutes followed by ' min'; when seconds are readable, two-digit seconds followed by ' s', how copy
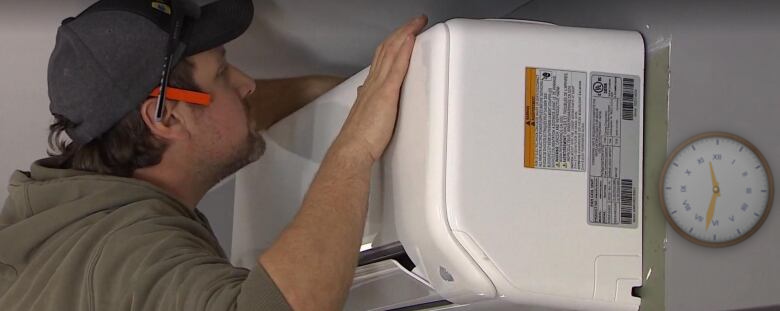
11 h 32 min
